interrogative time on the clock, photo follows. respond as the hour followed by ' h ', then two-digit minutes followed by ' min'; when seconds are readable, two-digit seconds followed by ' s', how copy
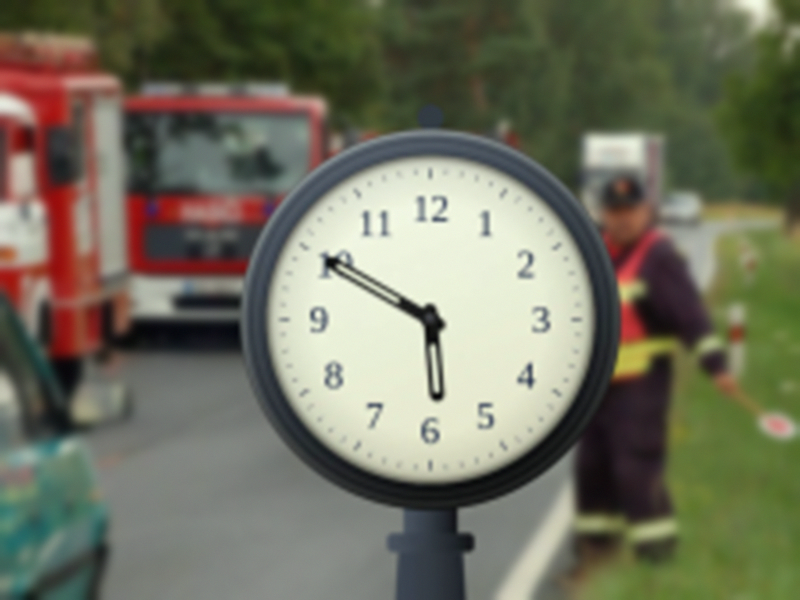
5 h 50 min
